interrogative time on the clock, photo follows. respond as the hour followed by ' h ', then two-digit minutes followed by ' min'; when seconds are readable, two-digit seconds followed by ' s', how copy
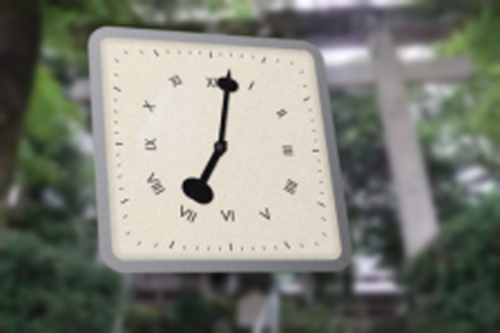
7 h 02 min
